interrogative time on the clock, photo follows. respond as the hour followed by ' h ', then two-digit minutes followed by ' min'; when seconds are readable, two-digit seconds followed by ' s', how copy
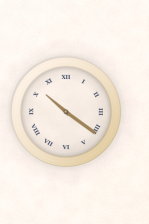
10 h 21 min
